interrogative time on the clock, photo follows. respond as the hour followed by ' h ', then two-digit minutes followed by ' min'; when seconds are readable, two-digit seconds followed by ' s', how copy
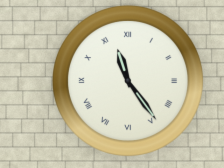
11 h 24 min
